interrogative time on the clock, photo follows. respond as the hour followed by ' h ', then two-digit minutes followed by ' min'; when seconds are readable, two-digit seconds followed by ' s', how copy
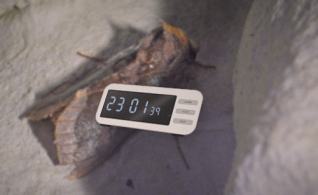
23 h 01 min 39 s
